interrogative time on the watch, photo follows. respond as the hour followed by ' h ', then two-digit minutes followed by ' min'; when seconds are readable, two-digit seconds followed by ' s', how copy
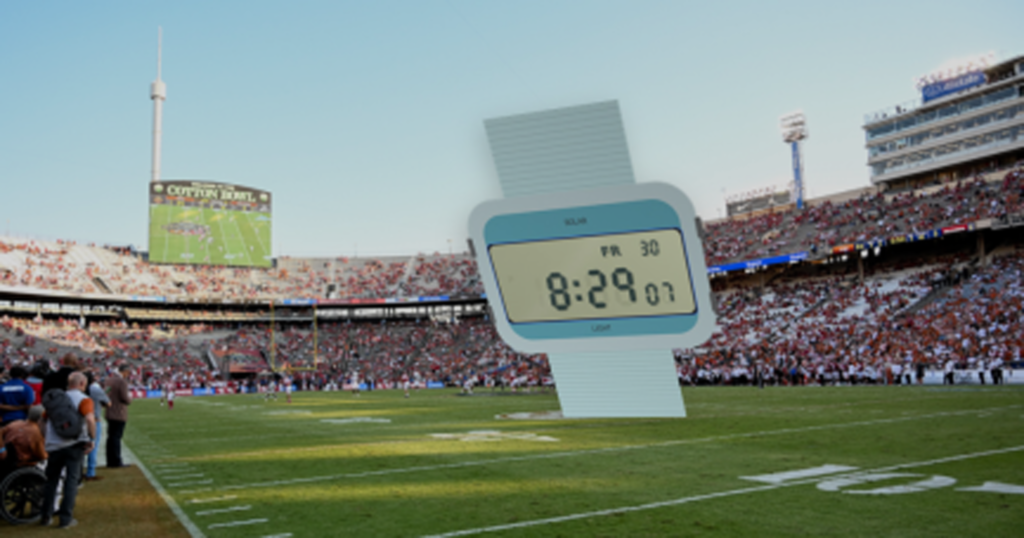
8 h 29 min 07 s
